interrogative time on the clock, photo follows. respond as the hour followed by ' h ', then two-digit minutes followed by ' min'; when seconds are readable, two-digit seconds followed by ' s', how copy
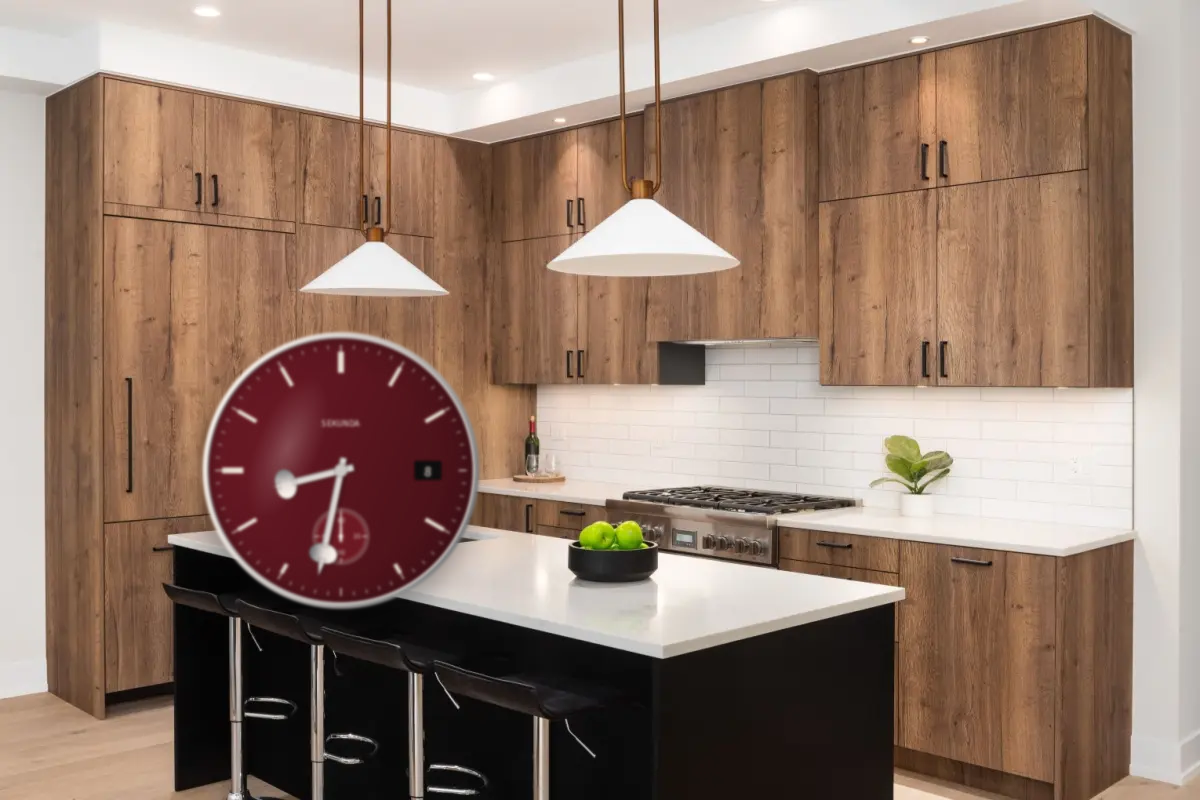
8 h 32 min
